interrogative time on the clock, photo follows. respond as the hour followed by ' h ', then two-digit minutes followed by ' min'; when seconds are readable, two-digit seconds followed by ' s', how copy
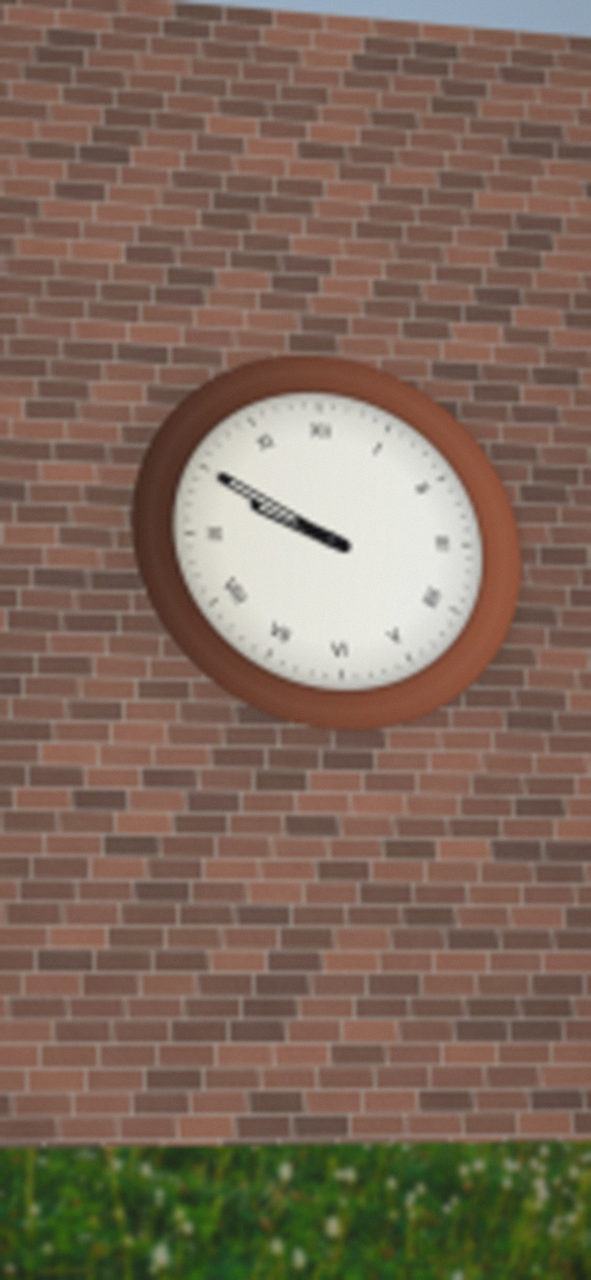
9 h 50 min
